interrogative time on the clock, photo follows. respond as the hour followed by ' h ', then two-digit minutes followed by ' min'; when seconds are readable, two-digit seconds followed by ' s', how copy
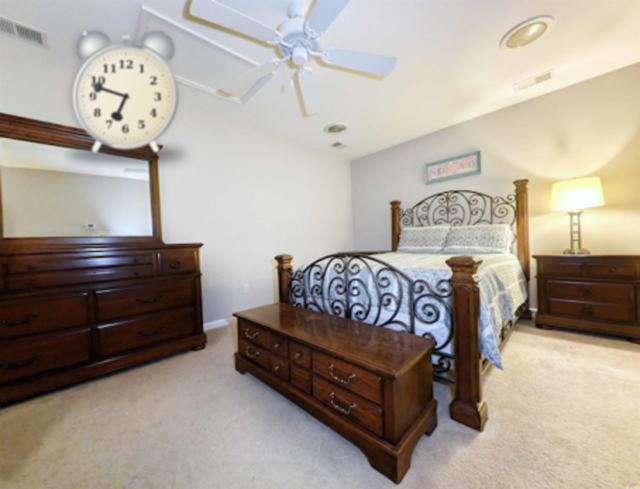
6 h 48 min
